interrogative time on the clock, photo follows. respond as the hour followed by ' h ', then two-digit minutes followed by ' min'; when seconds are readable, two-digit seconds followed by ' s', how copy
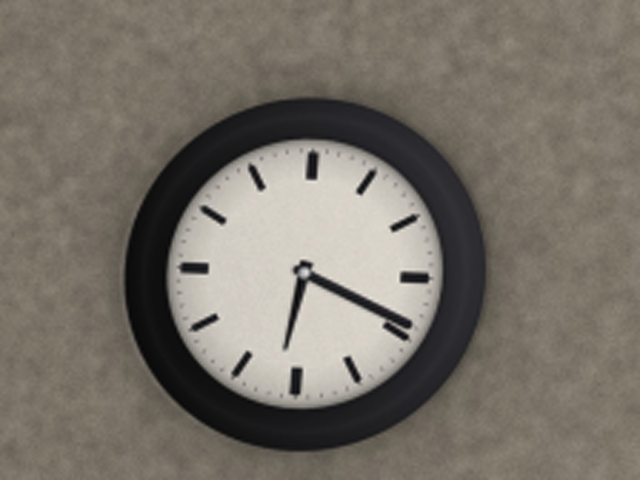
6 h 19 min
